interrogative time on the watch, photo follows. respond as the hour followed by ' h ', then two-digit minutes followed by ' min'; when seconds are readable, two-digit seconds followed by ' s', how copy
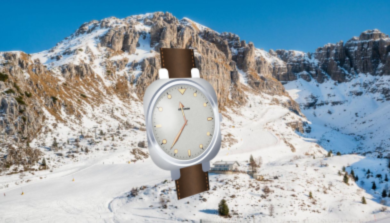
11 h 37 min
